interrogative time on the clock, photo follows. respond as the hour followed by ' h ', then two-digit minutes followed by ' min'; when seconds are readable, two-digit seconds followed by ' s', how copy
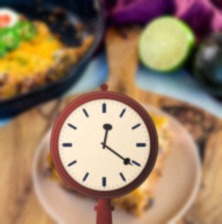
12 h 21 min
